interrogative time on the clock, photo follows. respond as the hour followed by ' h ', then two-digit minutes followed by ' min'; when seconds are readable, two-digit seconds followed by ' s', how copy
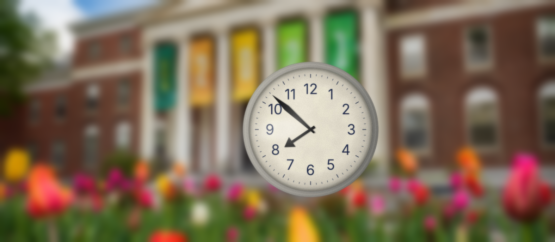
7 h 52 min
